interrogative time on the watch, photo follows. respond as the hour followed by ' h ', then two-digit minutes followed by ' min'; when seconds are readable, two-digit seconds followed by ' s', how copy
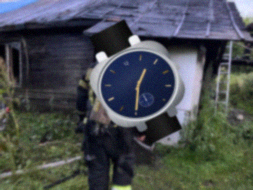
1 h 35 min
